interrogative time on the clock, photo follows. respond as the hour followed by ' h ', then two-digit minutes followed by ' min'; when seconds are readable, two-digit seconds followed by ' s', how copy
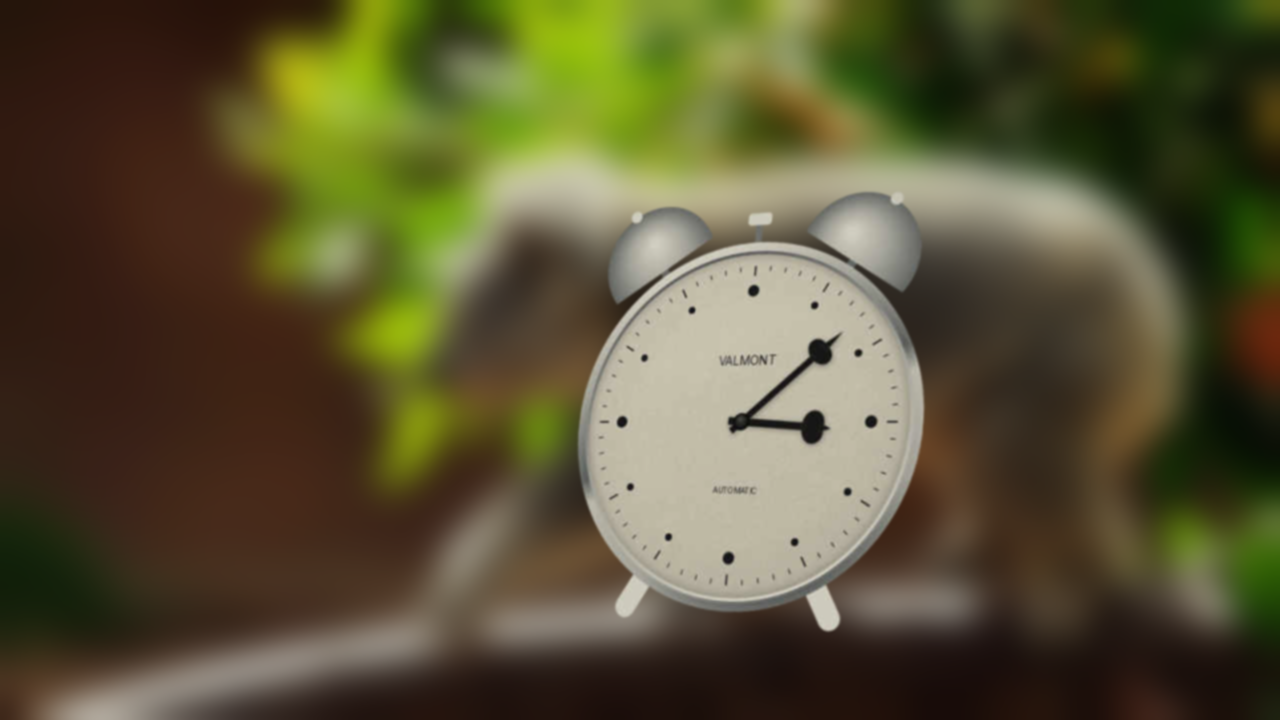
3 h 08 min
